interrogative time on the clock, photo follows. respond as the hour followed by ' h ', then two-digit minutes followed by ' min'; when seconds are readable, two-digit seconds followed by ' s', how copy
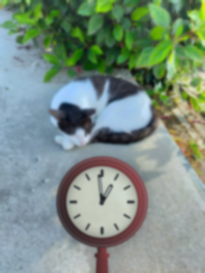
12 h 59 min
